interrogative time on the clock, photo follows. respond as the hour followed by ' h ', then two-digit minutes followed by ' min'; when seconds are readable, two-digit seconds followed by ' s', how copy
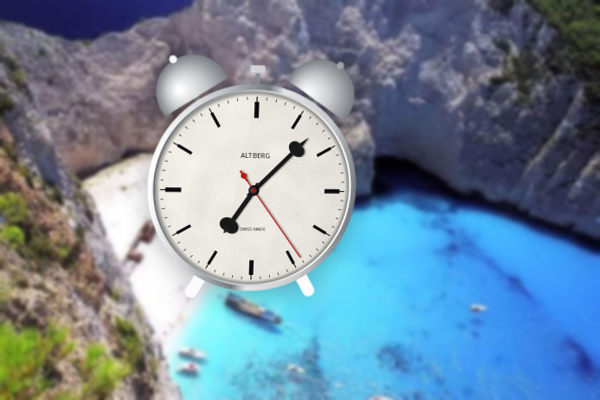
7 h 07 min 24 s
